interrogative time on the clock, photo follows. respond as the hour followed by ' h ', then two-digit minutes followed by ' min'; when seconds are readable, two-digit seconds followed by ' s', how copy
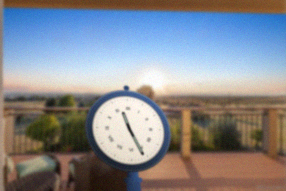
11 h 26 min
